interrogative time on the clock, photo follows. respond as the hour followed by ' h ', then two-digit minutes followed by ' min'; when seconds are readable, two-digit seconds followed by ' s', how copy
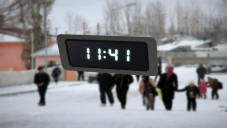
11 h 41 min
